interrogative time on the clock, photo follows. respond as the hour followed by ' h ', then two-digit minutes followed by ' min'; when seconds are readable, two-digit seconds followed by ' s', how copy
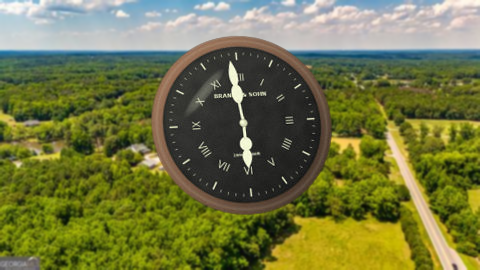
5 h 59 min
